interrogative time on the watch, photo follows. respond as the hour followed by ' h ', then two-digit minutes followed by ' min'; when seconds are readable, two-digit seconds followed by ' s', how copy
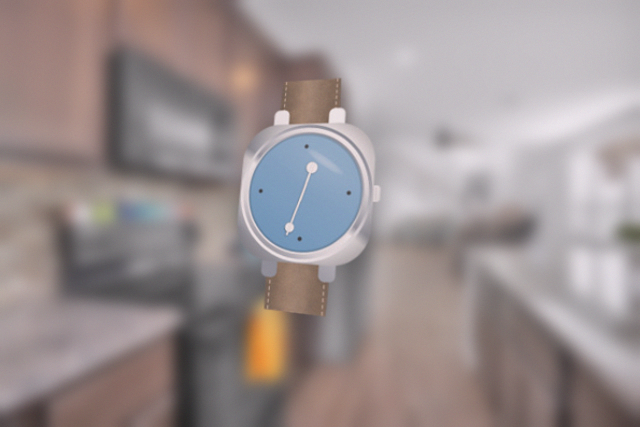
12 h 33 min
